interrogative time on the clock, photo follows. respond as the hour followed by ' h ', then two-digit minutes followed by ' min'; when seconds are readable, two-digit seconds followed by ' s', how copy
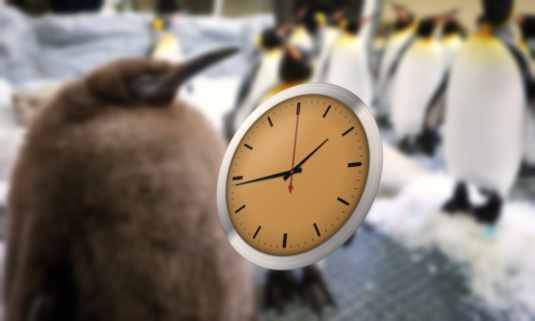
1 h 44 min 00 s
